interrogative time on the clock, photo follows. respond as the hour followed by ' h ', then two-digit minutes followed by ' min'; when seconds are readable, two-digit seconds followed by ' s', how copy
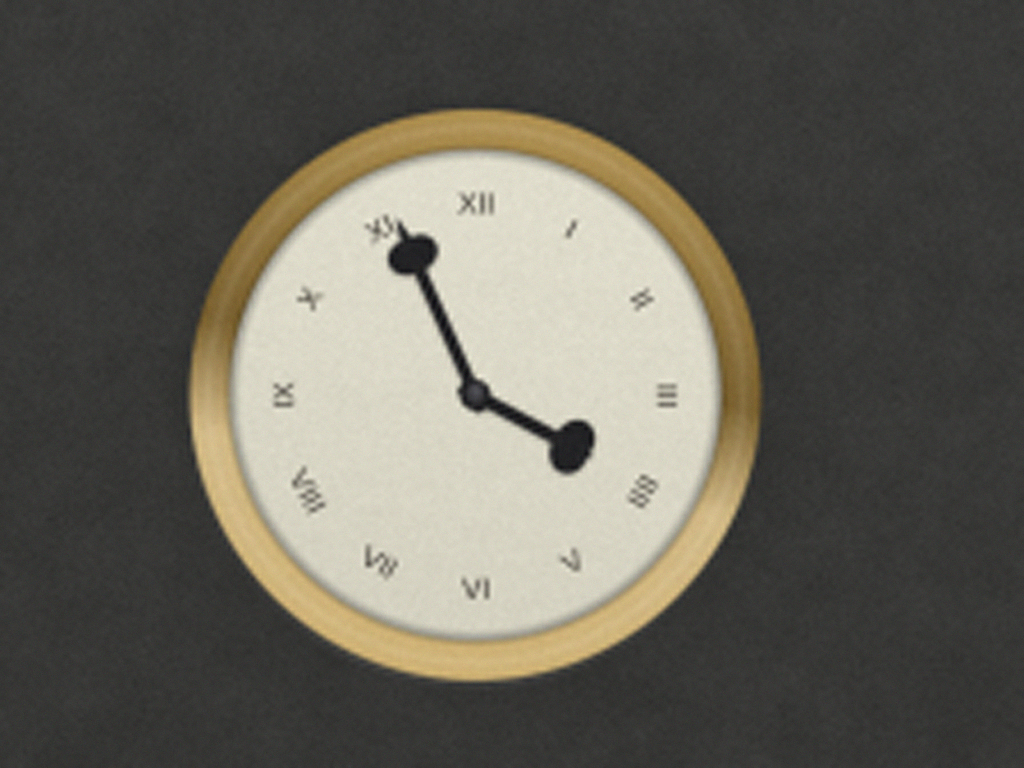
3 h 56 min
